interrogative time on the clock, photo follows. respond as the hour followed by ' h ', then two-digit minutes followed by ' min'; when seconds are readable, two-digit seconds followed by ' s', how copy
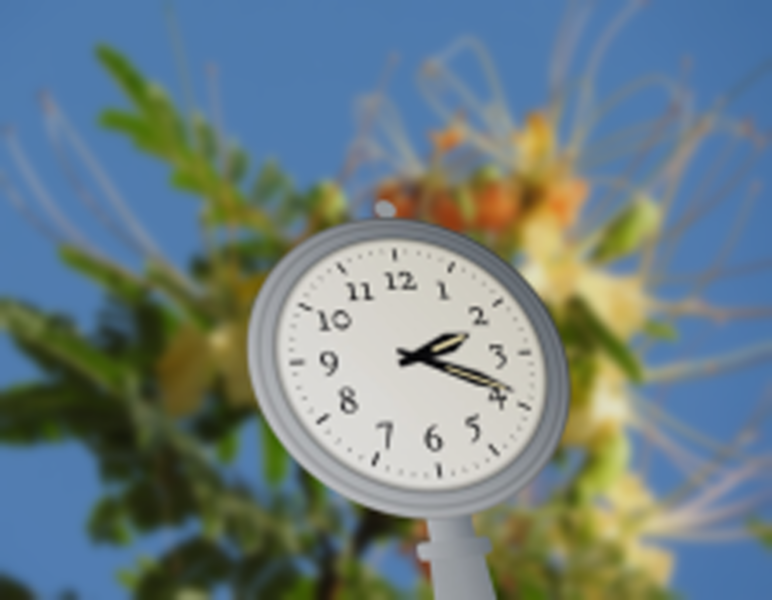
2 h 19 min
